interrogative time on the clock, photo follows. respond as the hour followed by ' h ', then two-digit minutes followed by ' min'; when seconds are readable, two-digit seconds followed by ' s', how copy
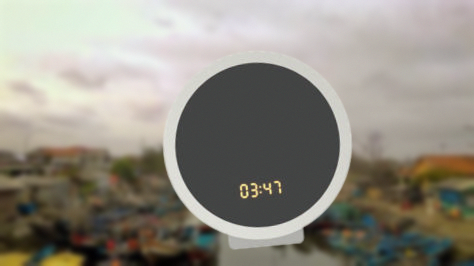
3 h 47 min
